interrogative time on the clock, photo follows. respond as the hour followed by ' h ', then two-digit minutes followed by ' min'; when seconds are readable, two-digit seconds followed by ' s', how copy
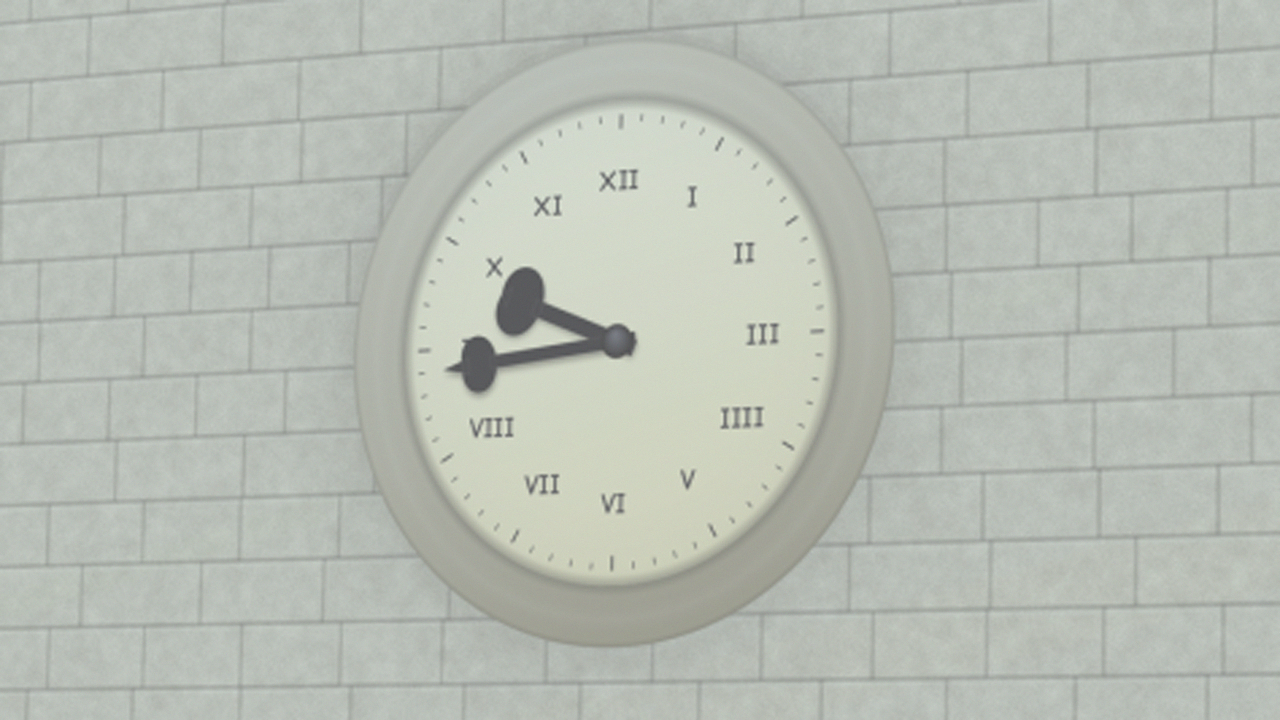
9 h 44 min
